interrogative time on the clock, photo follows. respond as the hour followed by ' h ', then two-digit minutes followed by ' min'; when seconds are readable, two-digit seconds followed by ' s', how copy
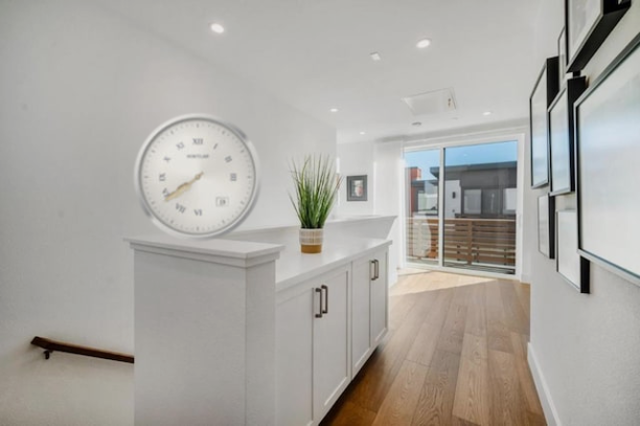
7 h 39 min
